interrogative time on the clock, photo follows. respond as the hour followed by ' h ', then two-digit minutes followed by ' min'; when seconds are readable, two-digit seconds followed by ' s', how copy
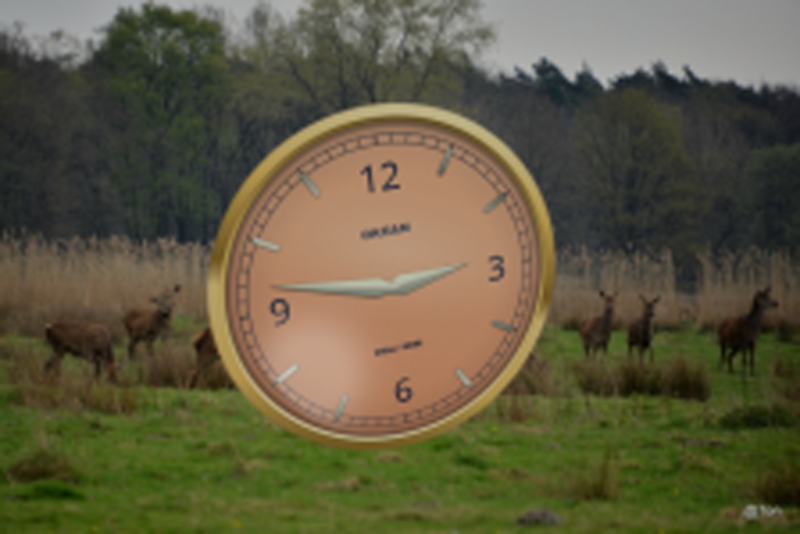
2 h 47 min
